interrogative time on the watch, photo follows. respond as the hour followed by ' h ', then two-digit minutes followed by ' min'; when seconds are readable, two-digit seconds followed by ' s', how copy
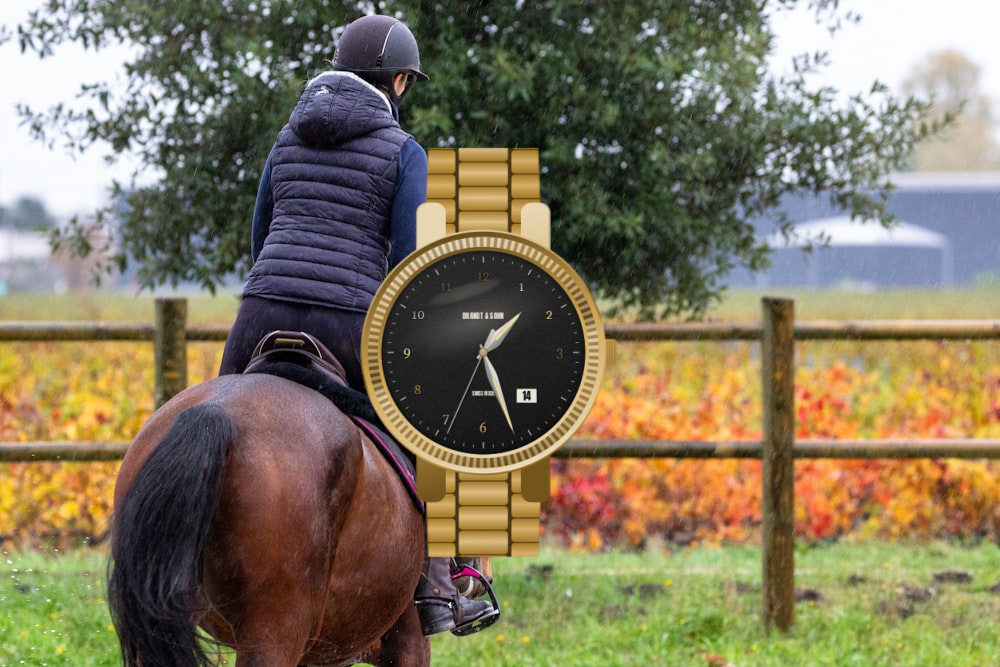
1 h 26 min 34 s
